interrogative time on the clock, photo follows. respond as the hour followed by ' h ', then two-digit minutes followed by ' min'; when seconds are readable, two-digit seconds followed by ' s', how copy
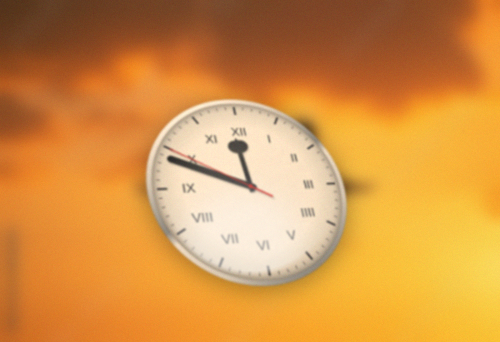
11 h 48 min 50 s
